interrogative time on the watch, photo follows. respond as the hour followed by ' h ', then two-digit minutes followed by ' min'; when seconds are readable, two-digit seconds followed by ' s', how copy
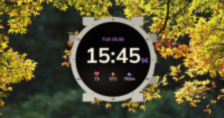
15 h 45 min
